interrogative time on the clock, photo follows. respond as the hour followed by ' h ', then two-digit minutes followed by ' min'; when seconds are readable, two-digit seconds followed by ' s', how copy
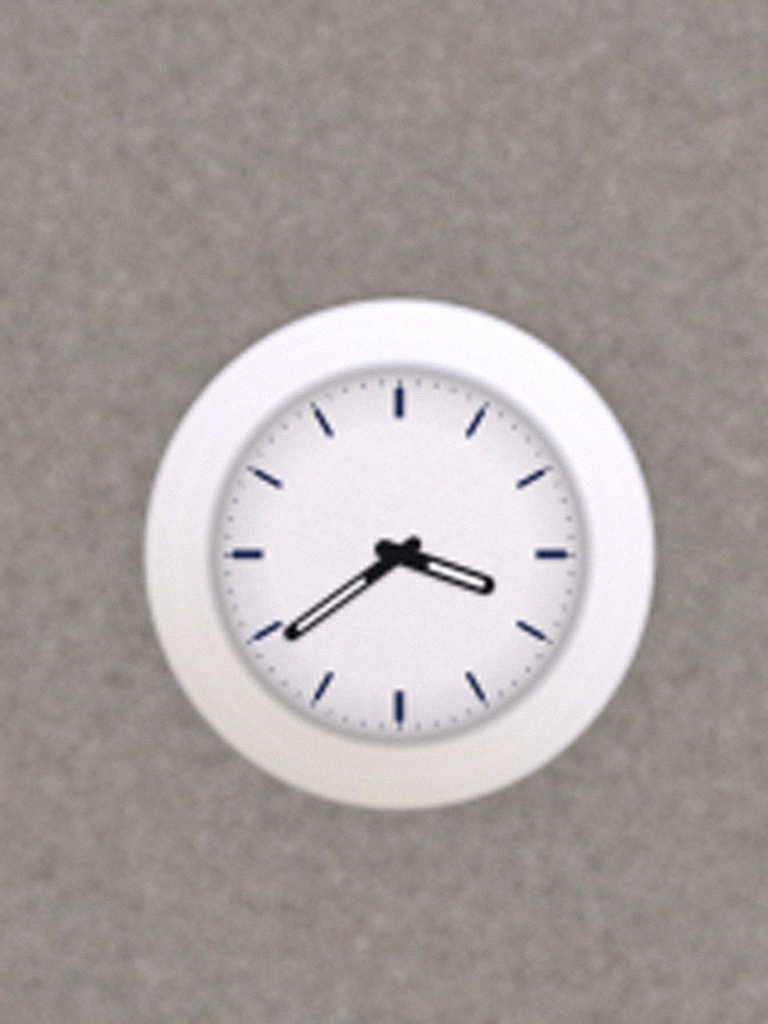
3 h 39 min
